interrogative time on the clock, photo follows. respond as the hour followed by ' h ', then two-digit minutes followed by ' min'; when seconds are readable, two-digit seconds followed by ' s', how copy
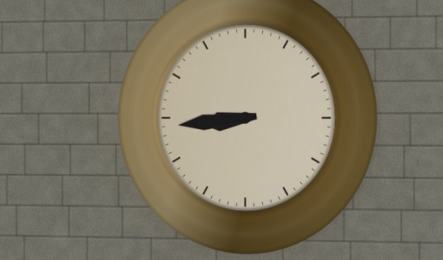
8 h 44 min
